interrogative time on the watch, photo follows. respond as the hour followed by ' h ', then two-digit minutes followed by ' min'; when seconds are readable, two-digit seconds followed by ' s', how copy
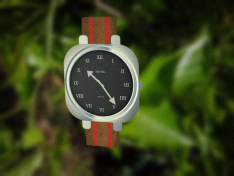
10 h 24 min
